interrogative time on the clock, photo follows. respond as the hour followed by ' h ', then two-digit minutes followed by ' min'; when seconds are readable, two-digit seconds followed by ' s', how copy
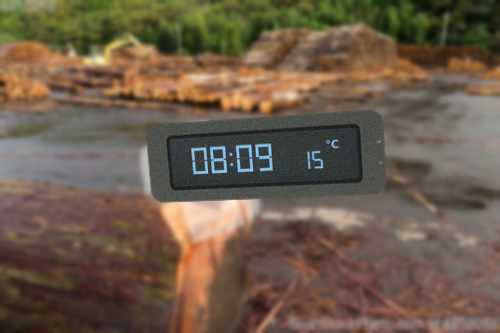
8 h 09 min
